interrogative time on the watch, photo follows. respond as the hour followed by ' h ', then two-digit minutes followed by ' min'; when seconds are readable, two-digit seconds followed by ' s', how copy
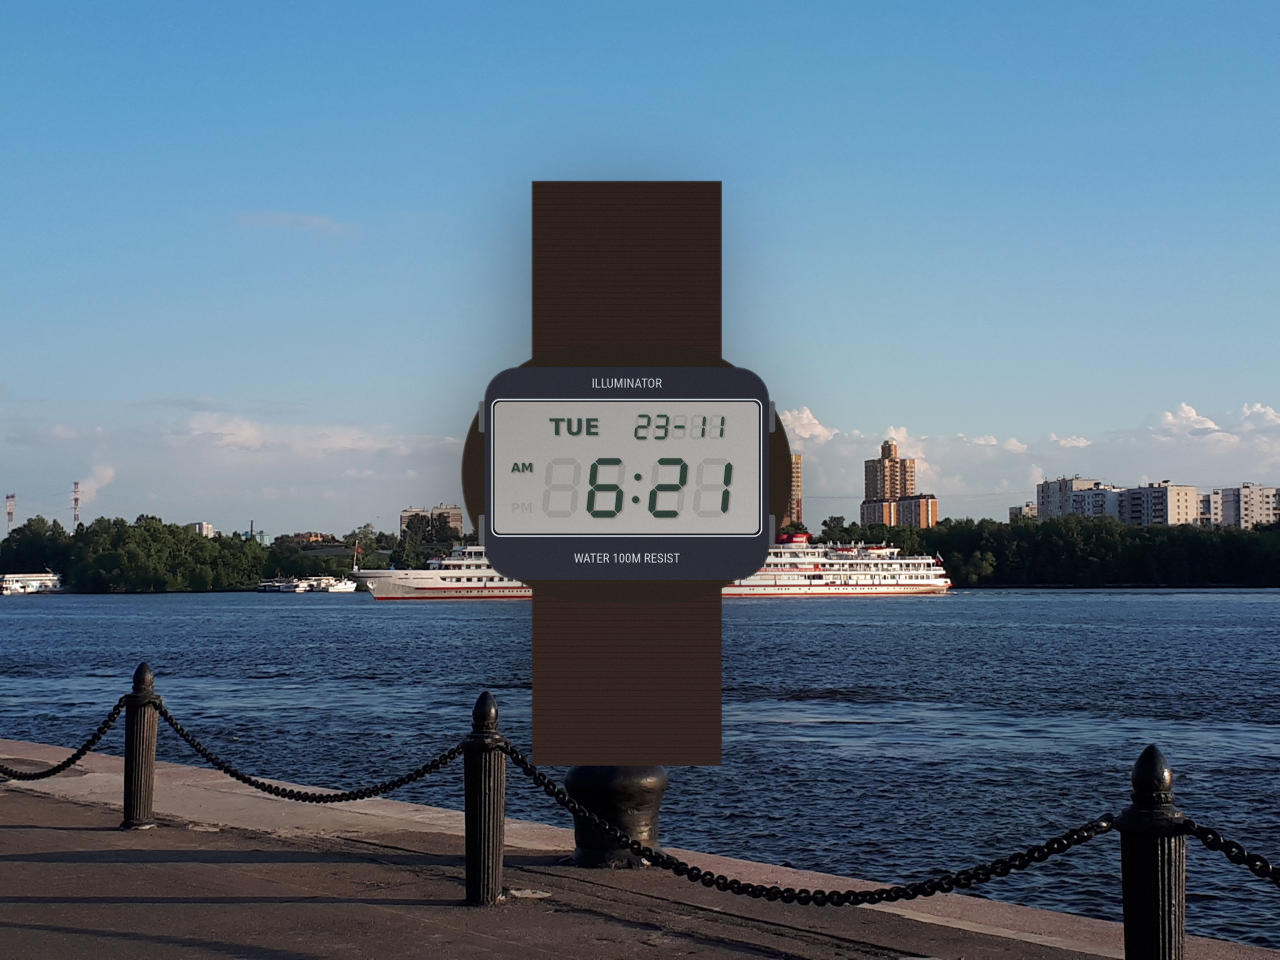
6 h 21 min
